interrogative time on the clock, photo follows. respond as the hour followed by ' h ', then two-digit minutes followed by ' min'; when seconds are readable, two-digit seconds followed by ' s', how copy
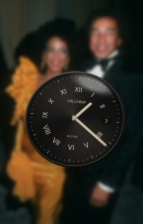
1 h 21 min
